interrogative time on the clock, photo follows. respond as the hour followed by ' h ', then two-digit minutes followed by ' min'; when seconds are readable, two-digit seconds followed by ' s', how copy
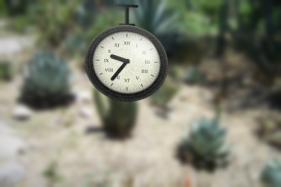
9 h 36 min
